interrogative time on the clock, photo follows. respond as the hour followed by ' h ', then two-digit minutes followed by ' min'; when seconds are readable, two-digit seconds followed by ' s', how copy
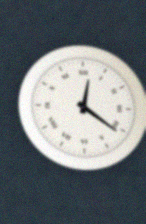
12 h 21 min
